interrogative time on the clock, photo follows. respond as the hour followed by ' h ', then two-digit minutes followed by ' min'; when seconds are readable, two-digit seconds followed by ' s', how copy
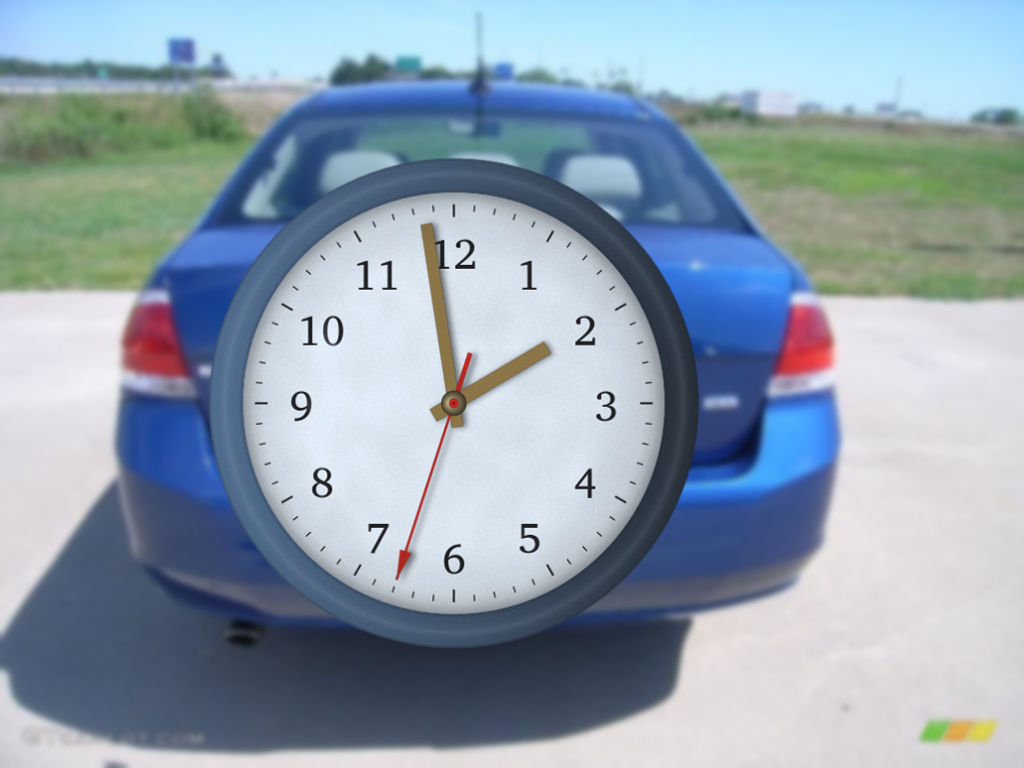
1 h 58 min 33 s
